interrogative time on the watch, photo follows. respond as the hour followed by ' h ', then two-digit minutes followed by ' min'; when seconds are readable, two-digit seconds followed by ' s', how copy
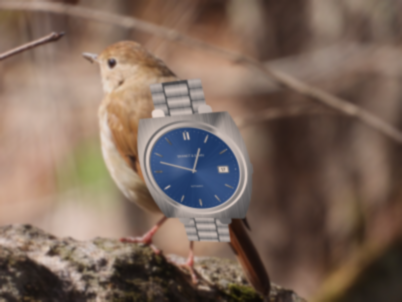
12 h 48 min
